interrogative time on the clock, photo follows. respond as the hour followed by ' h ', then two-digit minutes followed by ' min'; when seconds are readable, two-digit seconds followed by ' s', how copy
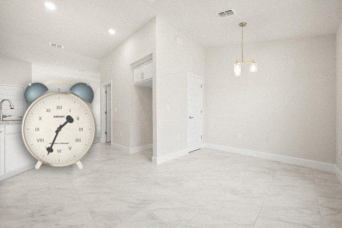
1 h 34 min
